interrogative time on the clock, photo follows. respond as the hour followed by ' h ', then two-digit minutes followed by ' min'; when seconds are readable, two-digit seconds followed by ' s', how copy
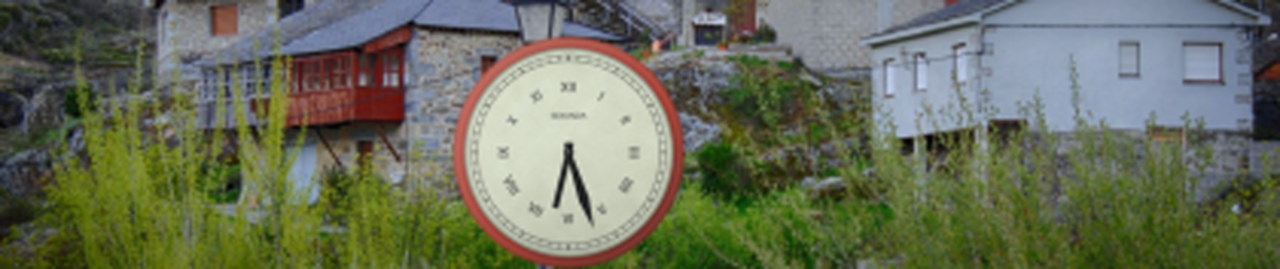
6 h 27 min
